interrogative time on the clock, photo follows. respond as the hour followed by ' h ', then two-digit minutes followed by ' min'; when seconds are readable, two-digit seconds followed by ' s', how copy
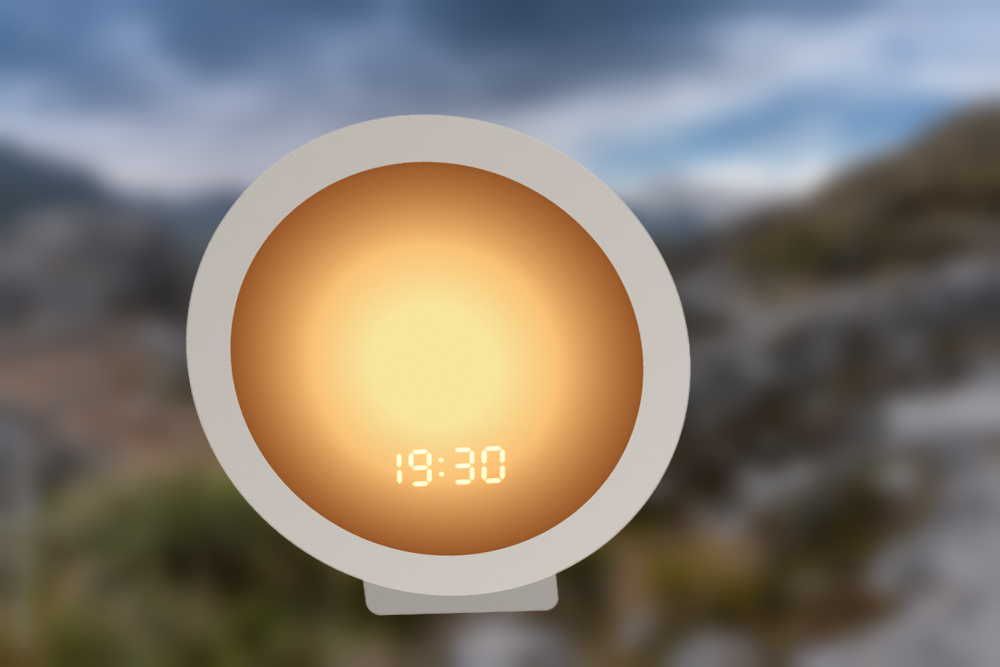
19 h 30 min
